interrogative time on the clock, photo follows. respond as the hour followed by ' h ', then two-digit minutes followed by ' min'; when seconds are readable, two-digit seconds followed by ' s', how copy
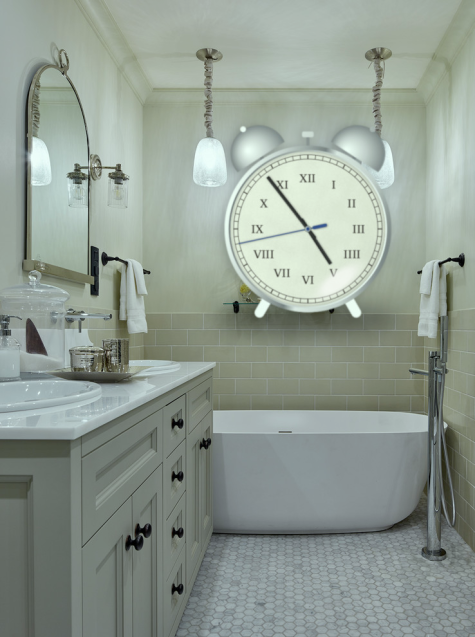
4 h 53 min 43 s
